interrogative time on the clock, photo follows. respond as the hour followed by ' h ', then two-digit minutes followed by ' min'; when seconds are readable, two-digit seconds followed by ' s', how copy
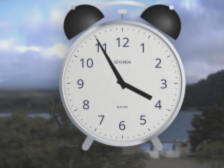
3 h 55 min
